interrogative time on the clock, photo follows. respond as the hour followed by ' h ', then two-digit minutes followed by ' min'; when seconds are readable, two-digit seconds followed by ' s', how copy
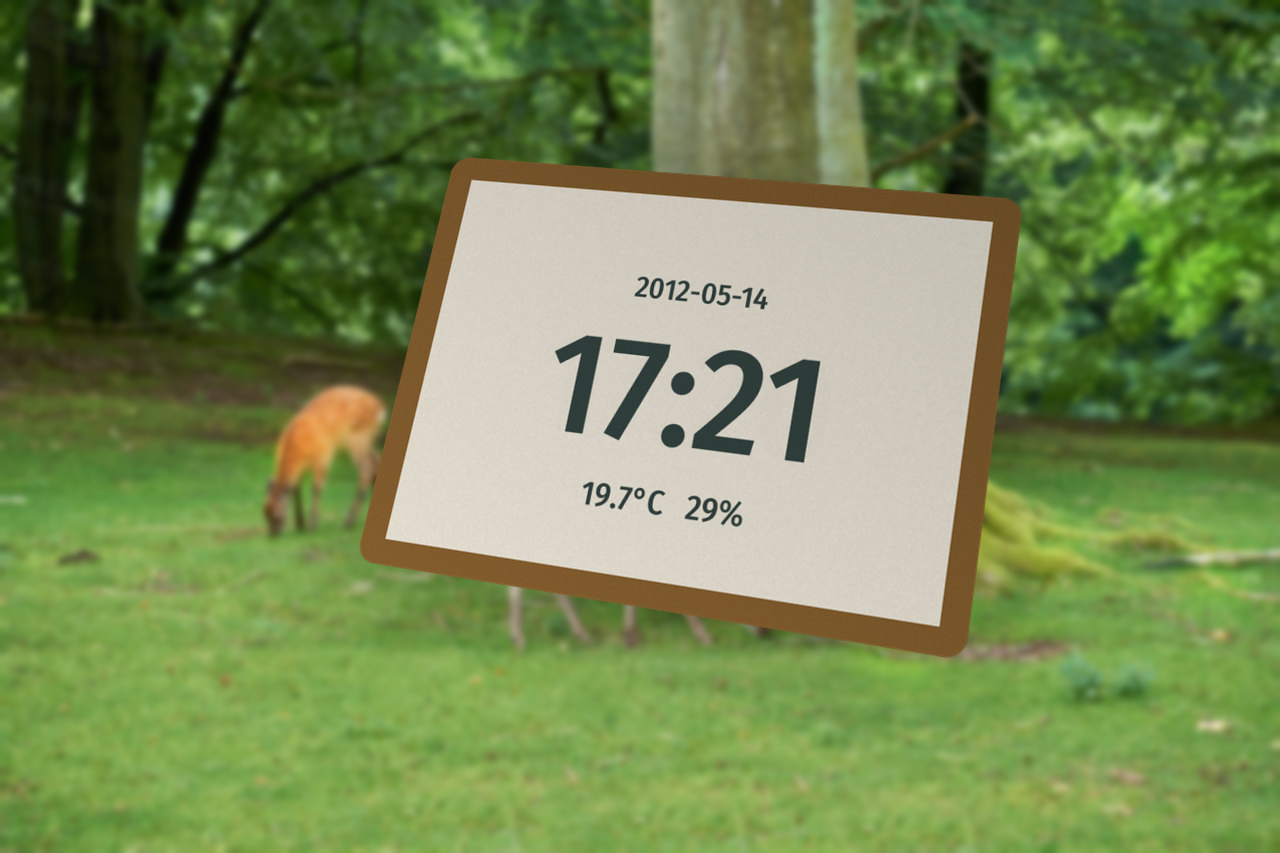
17 h 21 min
